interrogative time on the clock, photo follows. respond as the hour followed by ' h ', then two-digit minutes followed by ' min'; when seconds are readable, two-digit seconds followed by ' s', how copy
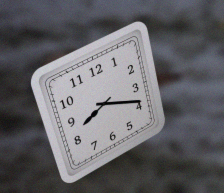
8 h 19 min
